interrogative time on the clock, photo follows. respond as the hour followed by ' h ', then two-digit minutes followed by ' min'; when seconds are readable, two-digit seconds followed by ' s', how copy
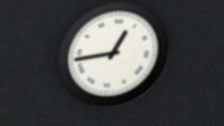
12 h 43 min
